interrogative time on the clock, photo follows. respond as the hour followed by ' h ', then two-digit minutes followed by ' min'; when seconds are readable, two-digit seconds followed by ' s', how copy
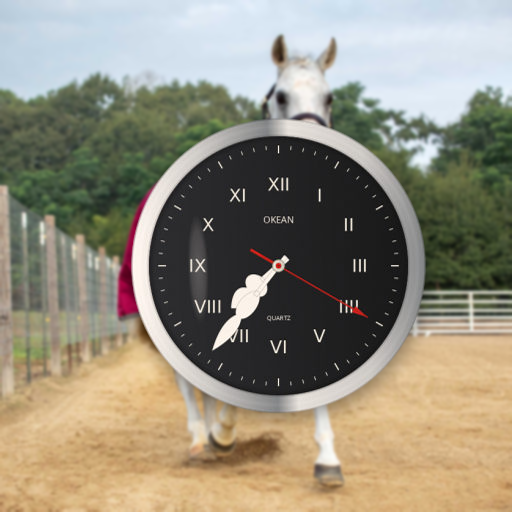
7 h 36 min 20 s
